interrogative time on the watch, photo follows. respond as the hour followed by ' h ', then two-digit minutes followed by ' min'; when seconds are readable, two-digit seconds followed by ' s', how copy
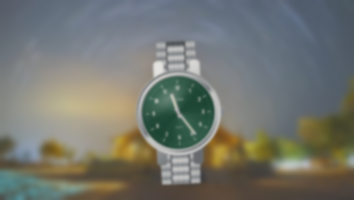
11 h 24 min
